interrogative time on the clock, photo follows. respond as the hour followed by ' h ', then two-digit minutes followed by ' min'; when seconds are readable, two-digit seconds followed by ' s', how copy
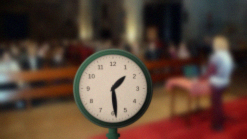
1 h 29 min
